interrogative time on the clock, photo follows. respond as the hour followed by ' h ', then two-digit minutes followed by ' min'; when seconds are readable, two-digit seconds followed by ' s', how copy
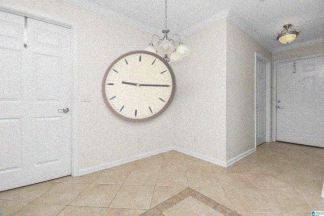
9 h 15 min
